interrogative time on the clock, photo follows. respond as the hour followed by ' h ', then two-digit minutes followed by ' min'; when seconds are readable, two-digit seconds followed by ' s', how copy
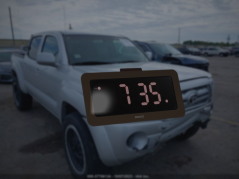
7 h 35 min
